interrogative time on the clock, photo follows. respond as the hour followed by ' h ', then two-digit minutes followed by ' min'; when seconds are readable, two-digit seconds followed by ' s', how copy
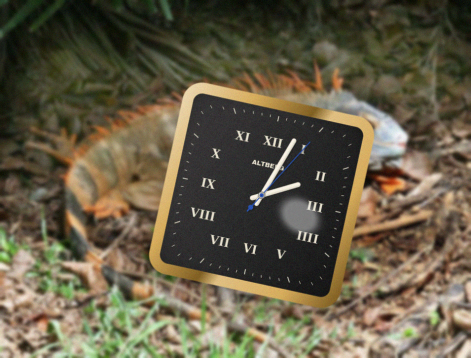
2 h 03 min 05 s
